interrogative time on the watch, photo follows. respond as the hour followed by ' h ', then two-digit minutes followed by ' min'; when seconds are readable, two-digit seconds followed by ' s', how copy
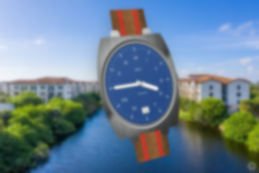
3 h 45 min
